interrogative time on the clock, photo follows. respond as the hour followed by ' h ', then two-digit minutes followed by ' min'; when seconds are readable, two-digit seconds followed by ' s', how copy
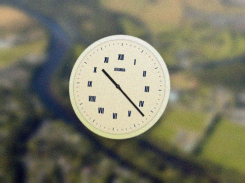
10 h 22 min
